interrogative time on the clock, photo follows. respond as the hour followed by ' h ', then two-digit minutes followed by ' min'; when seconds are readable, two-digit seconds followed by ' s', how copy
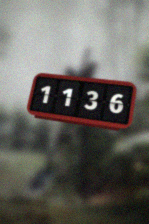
11 h 36 min
